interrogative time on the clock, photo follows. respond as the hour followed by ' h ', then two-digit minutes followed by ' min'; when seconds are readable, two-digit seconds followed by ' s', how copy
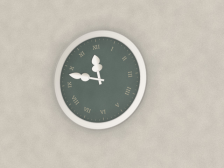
11 h 48 min
